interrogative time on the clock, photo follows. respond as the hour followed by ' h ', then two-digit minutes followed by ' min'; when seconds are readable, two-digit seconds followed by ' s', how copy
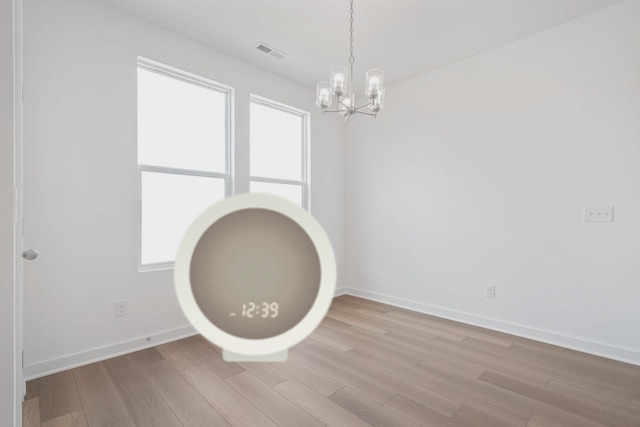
12 h 39 min
